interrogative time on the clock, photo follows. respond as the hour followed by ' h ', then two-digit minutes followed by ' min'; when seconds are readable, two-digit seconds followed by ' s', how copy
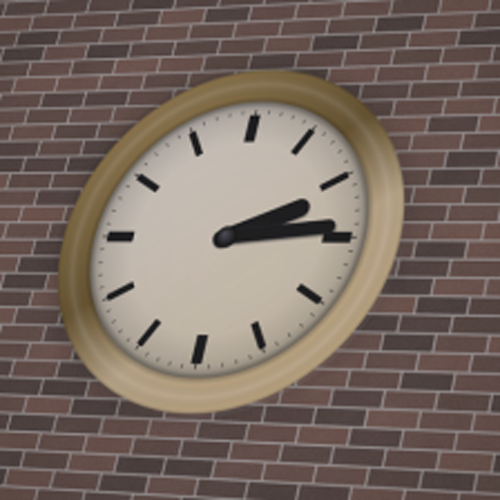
2 h 14 min
